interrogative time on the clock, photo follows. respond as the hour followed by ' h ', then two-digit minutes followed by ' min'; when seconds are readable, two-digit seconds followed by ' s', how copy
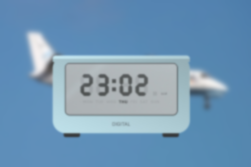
23 h 02 min
